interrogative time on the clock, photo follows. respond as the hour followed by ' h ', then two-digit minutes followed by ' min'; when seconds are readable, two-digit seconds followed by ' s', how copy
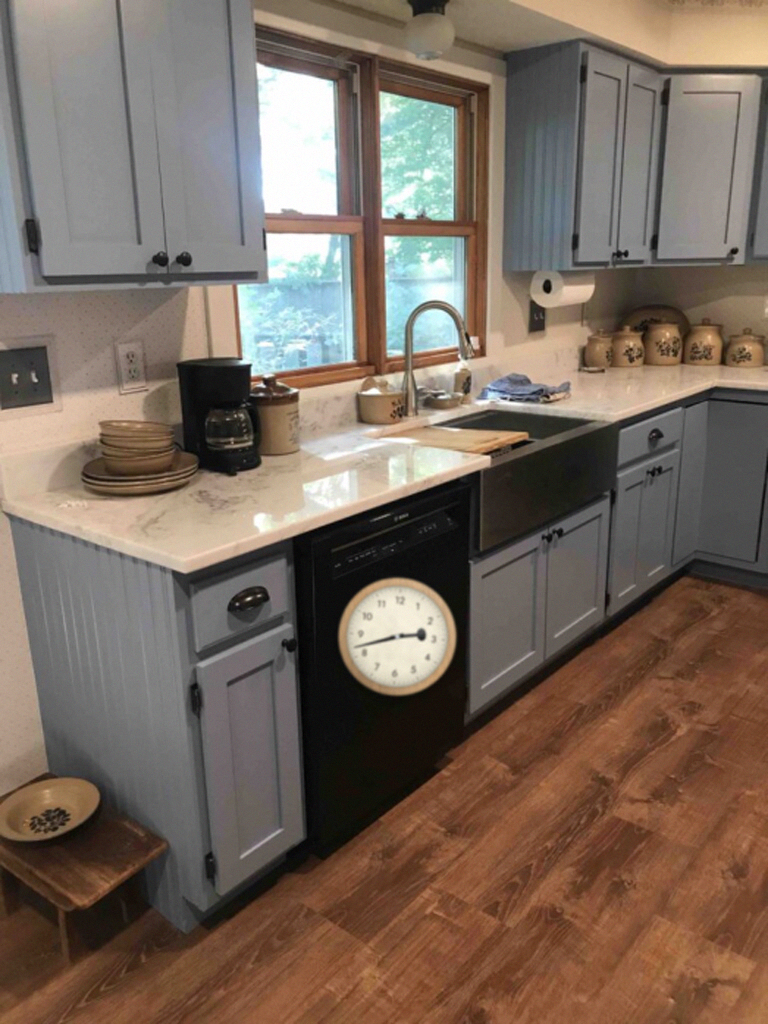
2 h 42 min
